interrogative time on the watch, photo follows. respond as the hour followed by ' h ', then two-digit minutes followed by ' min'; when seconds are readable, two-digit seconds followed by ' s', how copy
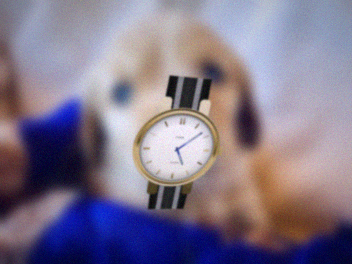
5 h 08 min
